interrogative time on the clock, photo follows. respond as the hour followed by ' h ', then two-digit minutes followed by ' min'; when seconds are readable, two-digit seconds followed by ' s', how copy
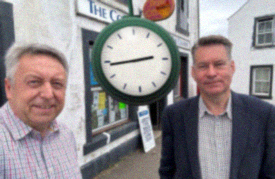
2 h 44 min
